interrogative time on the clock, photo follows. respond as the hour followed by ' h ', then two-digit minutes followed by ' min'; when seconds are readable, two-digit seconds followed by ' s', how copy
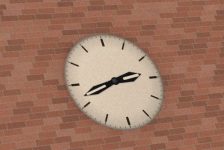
2 h 42 min
